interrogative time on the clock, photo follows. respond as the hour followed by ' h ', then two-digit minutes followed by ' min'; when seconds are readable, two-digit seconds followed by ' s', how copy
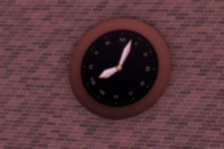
8 h 03 min
